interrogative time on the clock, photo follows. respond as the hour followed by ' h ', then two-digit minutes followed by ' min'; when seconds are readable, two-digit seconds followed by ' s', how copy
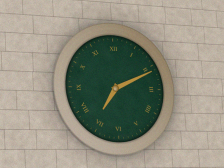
7 h 11 min
